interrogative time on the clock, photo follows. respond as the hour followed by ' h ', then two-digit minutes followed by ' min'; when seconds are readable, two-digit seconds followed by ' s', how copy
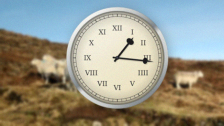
1 h 16 min
